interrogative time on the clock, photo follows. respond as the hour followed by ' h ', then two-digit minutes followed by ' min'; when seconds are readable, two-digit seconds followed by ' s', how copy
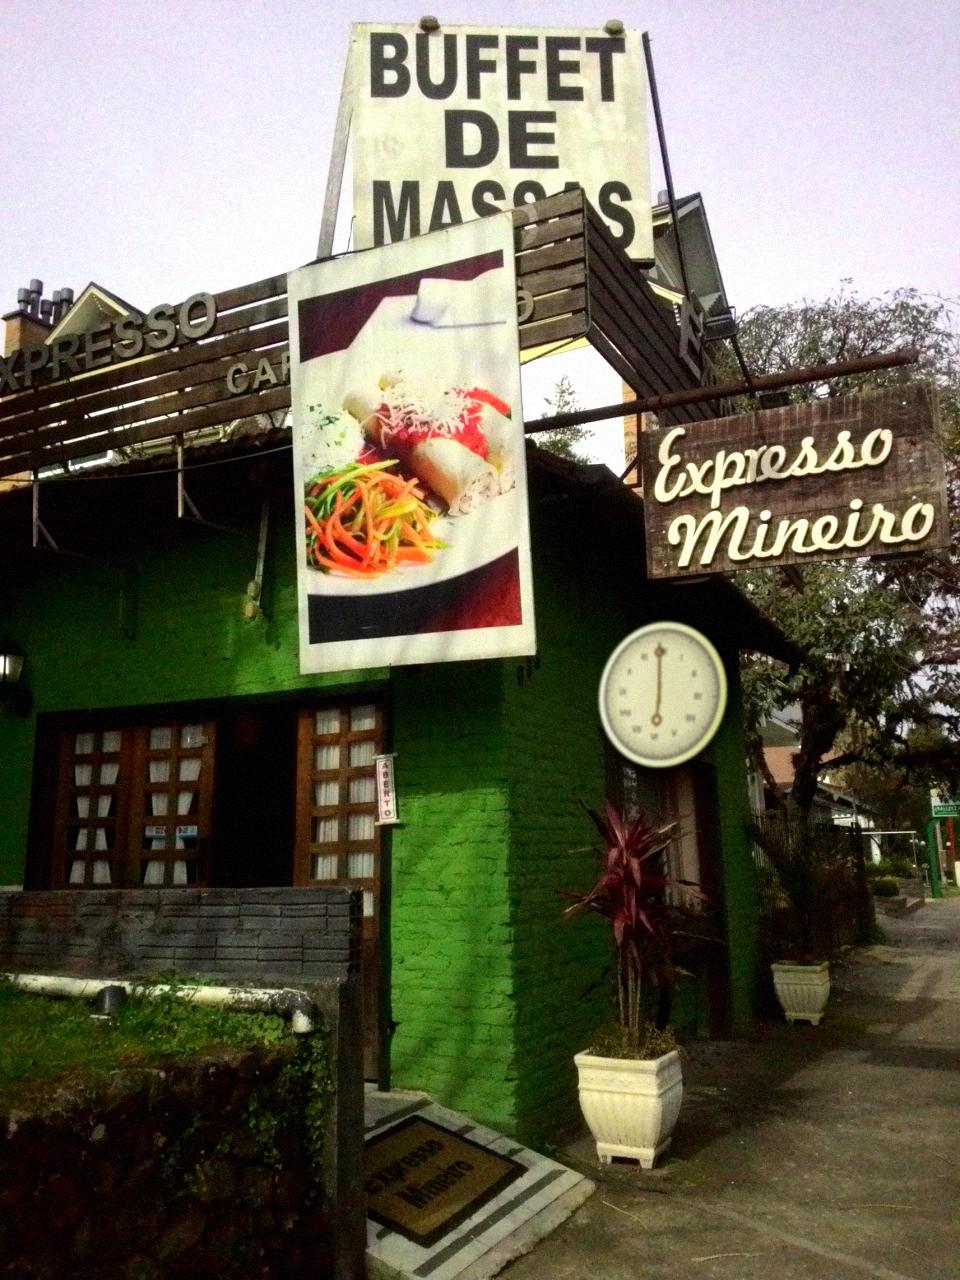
5 h 59 min
